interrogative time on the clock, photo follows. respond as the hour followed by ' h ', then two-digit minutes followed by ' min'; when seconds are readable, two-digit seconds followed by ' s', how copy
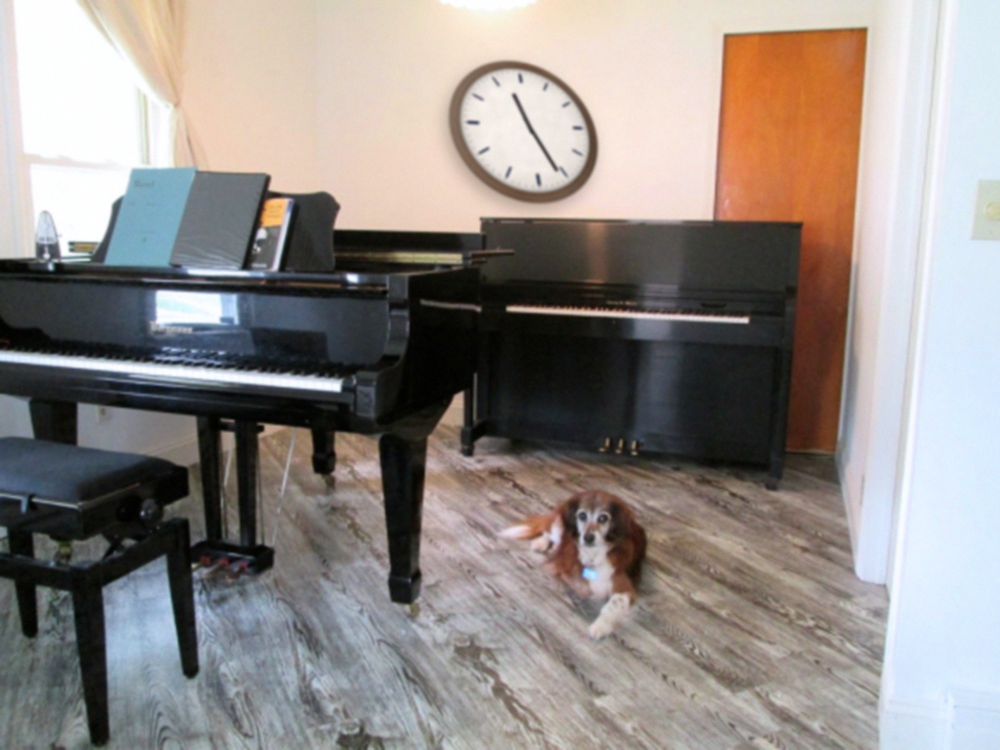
11 h 26 min
